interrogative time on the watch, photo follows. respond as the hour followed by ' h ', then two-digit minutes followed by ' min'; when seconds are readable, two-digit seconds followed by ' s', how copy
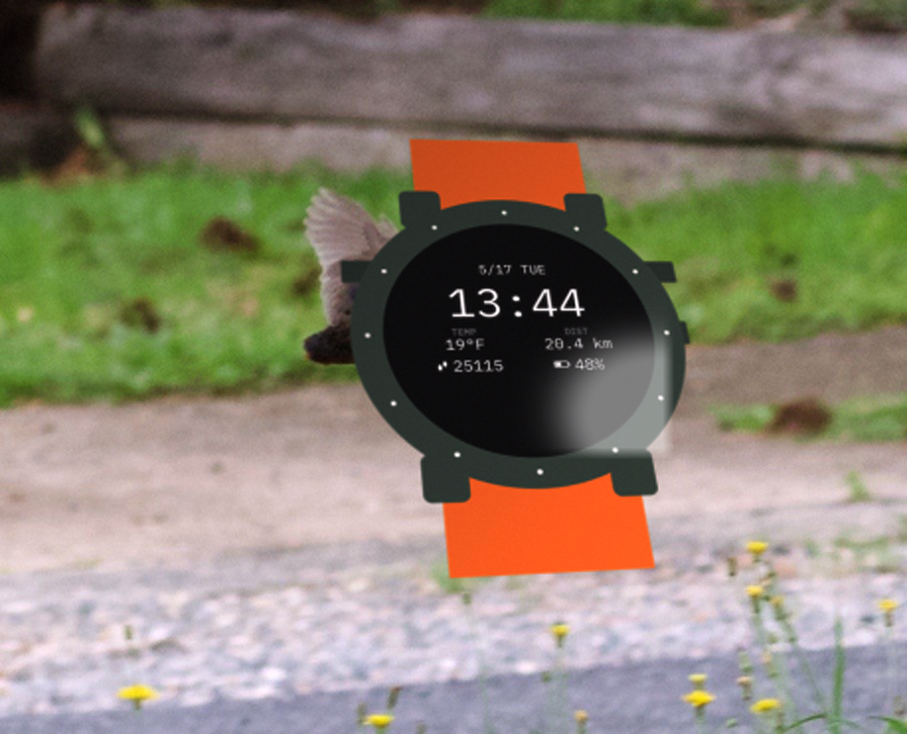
13 h 44 min
